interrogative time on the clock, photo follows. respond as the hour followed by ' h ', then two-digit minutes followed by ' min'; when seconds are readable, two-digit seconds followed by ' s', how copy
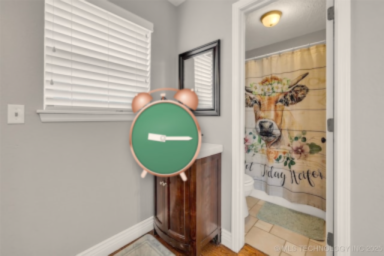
9 h 15 min
